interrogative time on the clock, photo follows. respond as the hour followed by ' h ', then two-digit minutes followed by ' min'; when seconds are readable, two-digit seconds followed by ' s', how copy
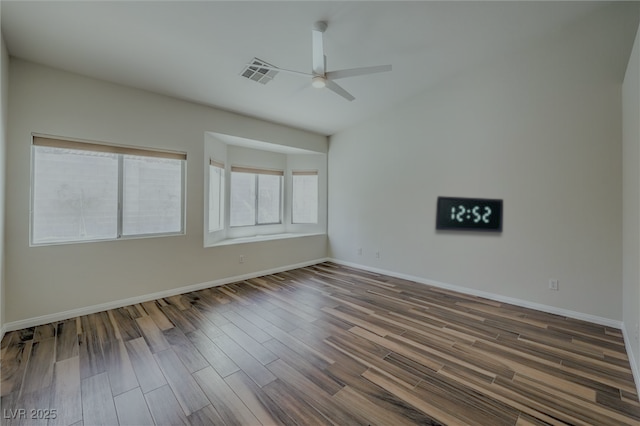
12 h 52 min
